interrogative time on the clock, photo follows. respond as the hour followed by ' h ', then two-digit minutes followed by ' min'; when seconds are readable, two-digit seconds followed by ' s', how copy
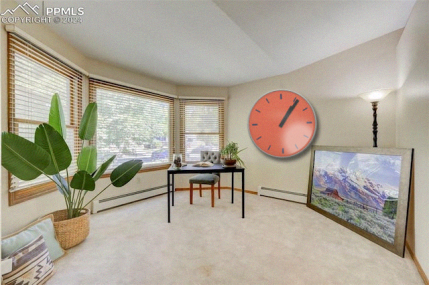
1 h 06 min
